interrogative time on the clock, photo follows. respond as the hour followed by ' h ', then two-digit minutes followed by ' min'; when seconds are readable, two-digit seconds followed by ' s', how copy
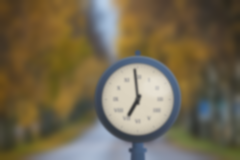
6 h 59 min
